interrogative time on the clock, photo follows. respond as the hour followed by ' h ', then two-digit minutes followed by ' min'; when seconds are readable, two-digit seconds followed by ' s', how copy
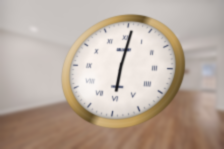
6 h 01 min
